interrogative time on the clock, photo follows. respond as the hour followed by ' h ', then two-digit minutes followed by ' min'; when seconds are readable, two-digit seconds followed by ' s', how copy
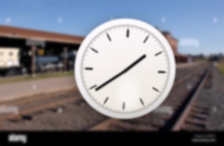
1 h 39 min
